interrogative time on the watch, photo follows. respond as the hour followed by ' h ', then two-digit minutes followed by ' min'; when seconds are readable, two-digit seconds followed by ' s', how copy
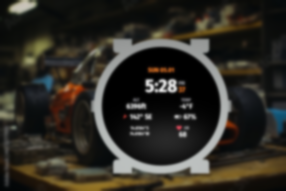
5 h 28 min
